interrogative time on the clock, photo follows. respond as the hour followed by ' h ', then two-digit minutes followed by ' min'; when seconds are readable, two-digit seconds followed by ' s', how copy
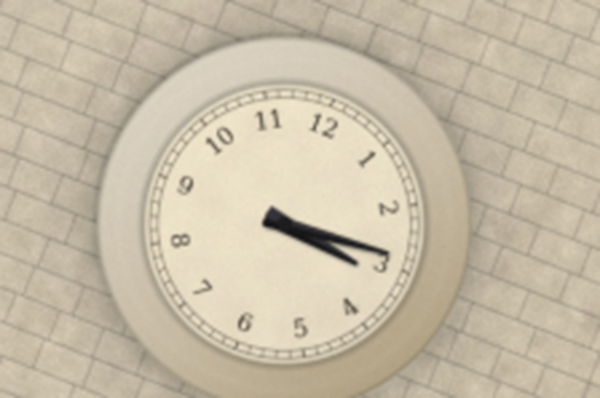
3 h 14 min
